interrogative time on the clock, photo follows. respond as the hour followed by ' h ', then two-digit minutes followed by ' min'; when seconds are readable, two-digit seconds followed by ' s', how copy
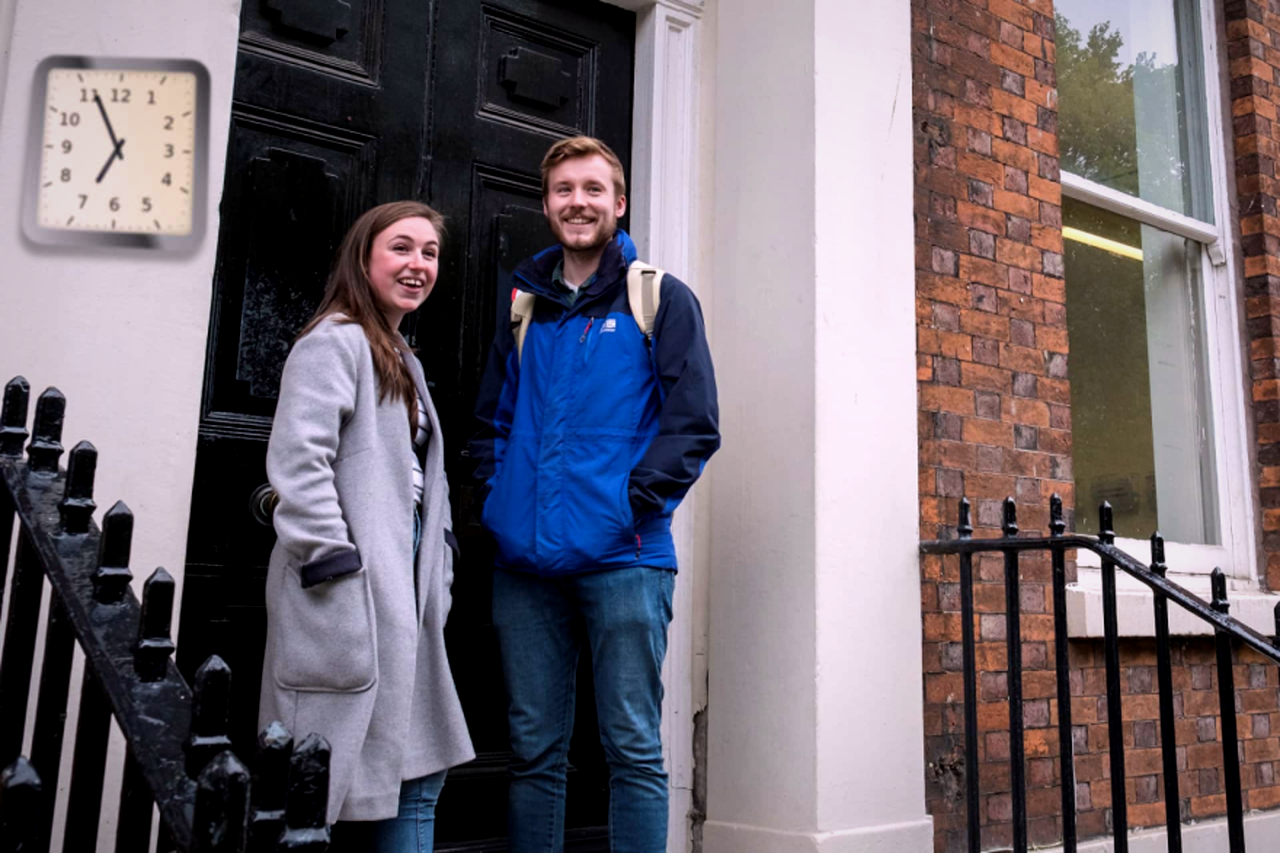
6 h 56 min
